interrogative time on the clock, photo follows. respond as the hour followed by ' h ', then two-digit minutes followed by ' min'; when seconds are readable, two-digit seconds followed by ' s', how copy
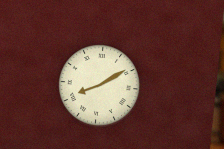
8 h 09 min
